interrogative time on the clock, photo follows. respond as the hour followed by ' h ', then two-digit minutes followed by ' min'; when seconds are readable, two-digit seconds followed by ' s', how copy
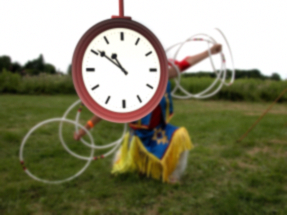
10 h 51 min
